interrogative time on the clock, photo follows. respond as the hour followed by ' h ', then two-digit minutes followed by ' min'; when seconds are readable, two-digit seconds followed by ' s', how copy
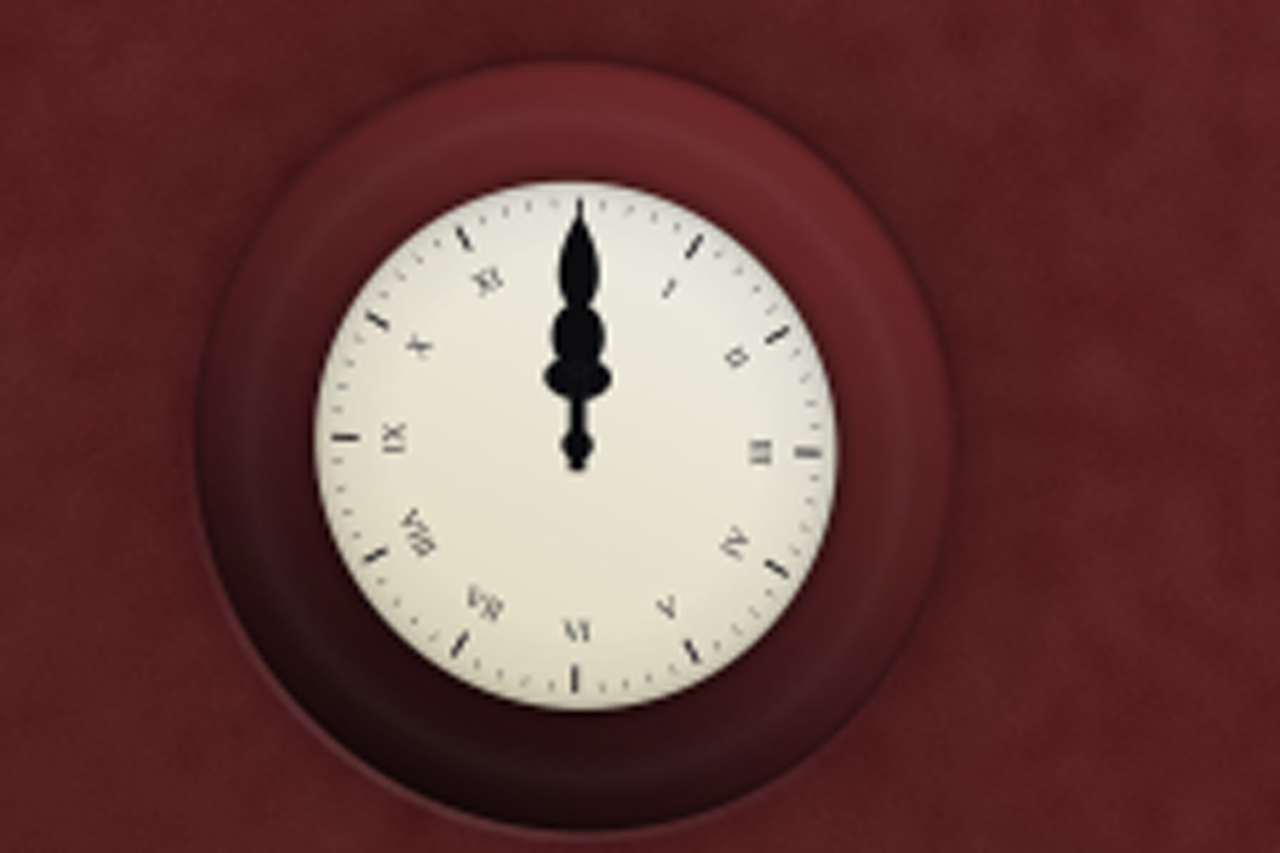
12 h 00 min
